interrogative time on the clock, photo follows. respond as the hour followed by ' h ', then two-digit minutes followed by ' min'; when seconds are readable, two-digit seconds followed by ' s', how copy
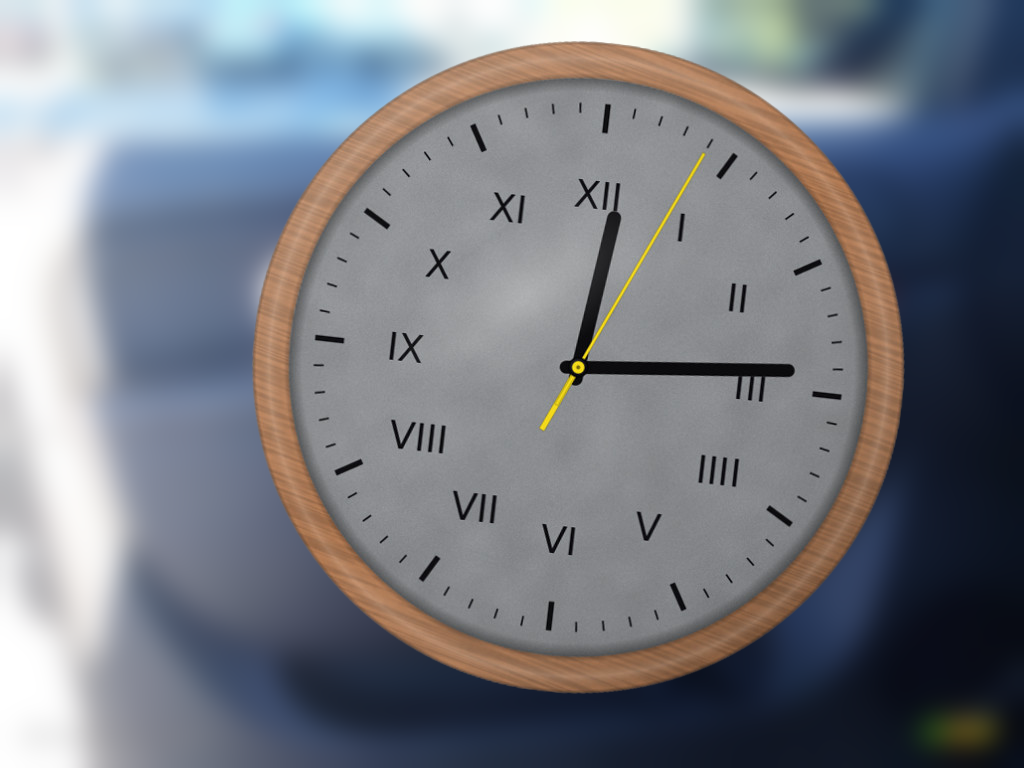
12 h 14 min 04 s
